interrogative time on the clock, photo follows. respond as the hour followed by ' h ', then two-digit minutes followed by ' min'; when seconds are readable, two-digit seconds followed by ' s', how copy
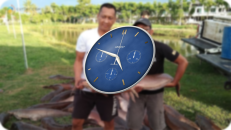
4 h 48 min
